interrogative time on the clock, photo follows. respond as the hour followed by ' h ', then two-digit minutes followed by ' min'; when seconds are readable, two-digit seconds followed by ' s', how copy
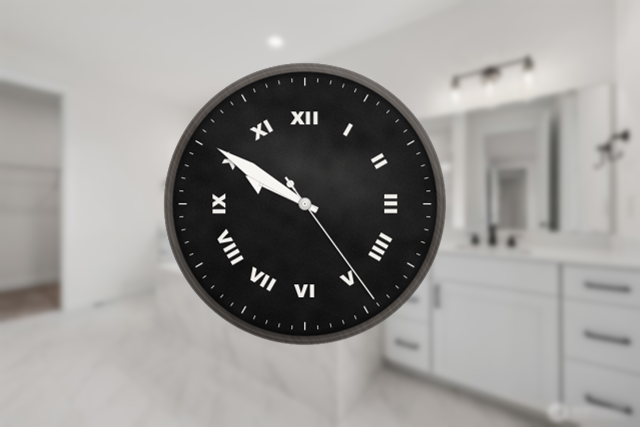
9 h 50 min 24 s
